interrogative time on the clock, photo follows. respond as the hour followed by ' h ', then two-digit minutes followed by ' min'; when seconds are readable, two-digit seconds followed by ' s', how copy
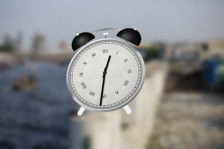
12 h 31 min
